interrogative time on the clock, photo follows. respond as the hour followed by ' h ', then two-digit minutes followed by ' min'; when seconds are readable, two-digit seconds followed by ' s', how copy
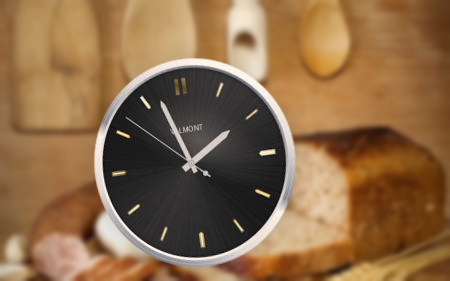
1 h 56 min 52 s
